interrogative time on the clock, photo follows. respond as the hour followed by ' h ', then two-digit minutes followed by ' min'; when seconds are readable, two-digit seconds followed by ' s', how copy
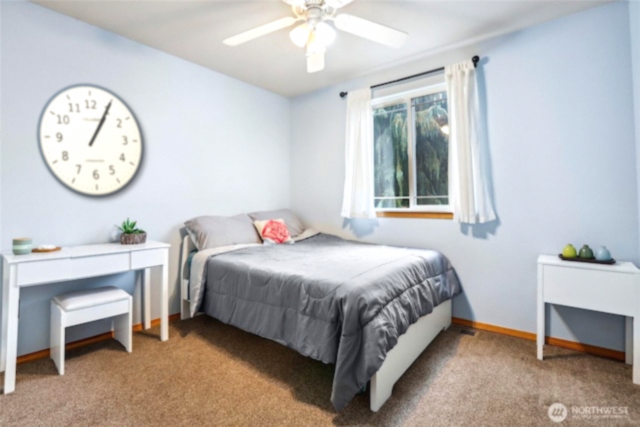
1 h 05 min
